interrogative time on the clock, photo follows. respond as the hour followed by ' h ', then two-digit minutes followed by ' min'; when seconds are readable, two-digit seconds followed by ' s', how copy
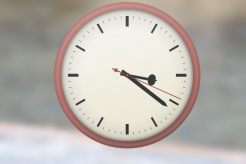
3 h 21 min 19 s
